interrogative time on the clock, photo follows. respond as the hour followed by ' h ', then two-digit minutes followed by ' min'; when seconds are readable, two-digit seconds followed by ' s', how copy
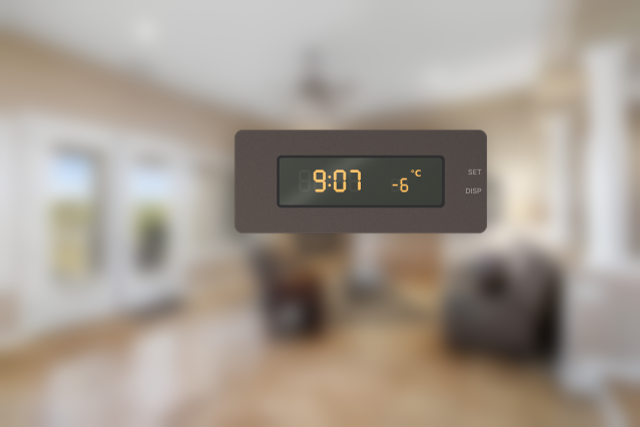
9 h 07 min
